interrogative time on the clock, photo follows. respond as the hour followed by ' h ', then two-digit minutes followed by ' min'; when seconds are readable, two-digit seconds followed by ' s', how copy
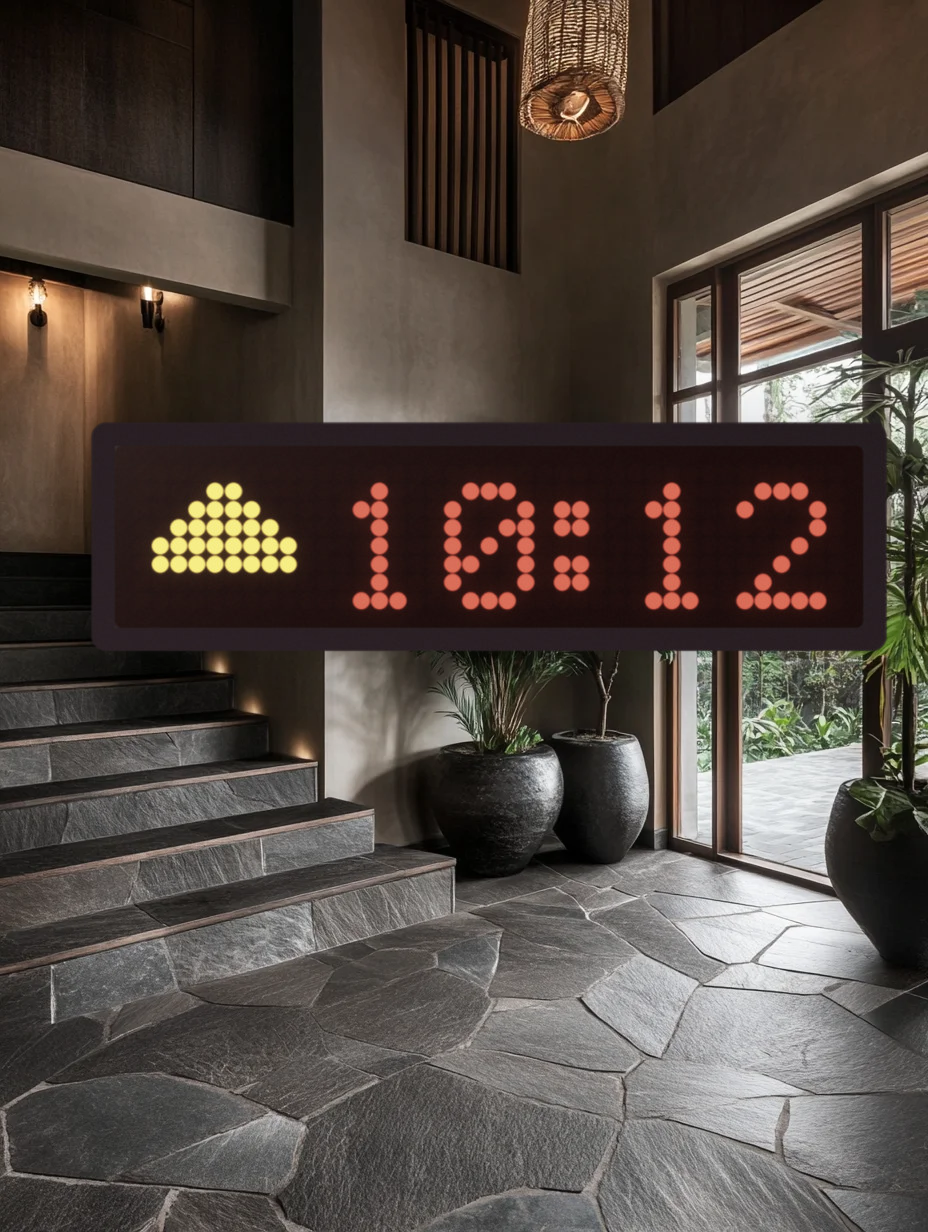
10 h 12 min
